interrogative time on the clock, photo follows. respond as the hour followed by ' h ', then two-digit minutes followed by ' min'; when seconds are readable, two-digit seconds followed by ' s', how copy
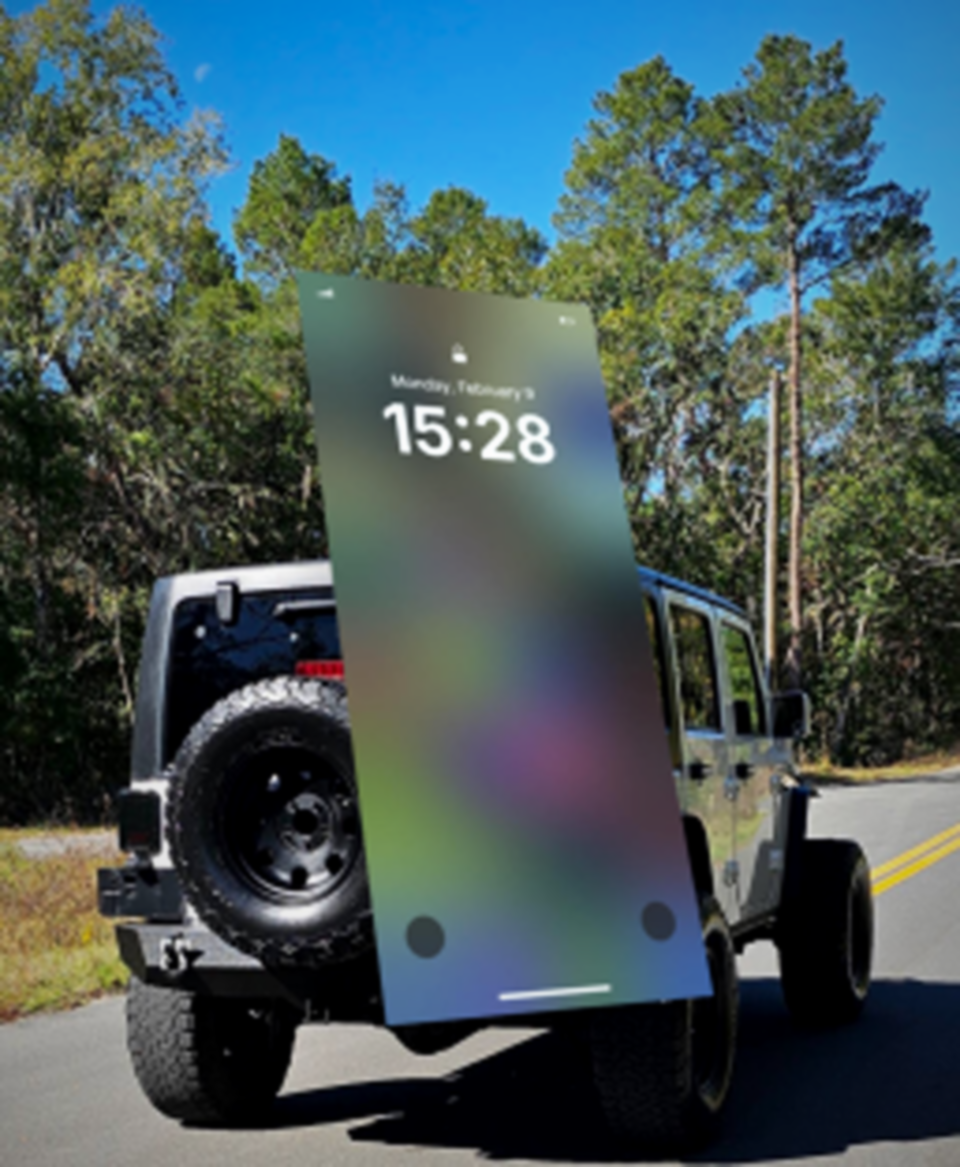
15 h 28 min
